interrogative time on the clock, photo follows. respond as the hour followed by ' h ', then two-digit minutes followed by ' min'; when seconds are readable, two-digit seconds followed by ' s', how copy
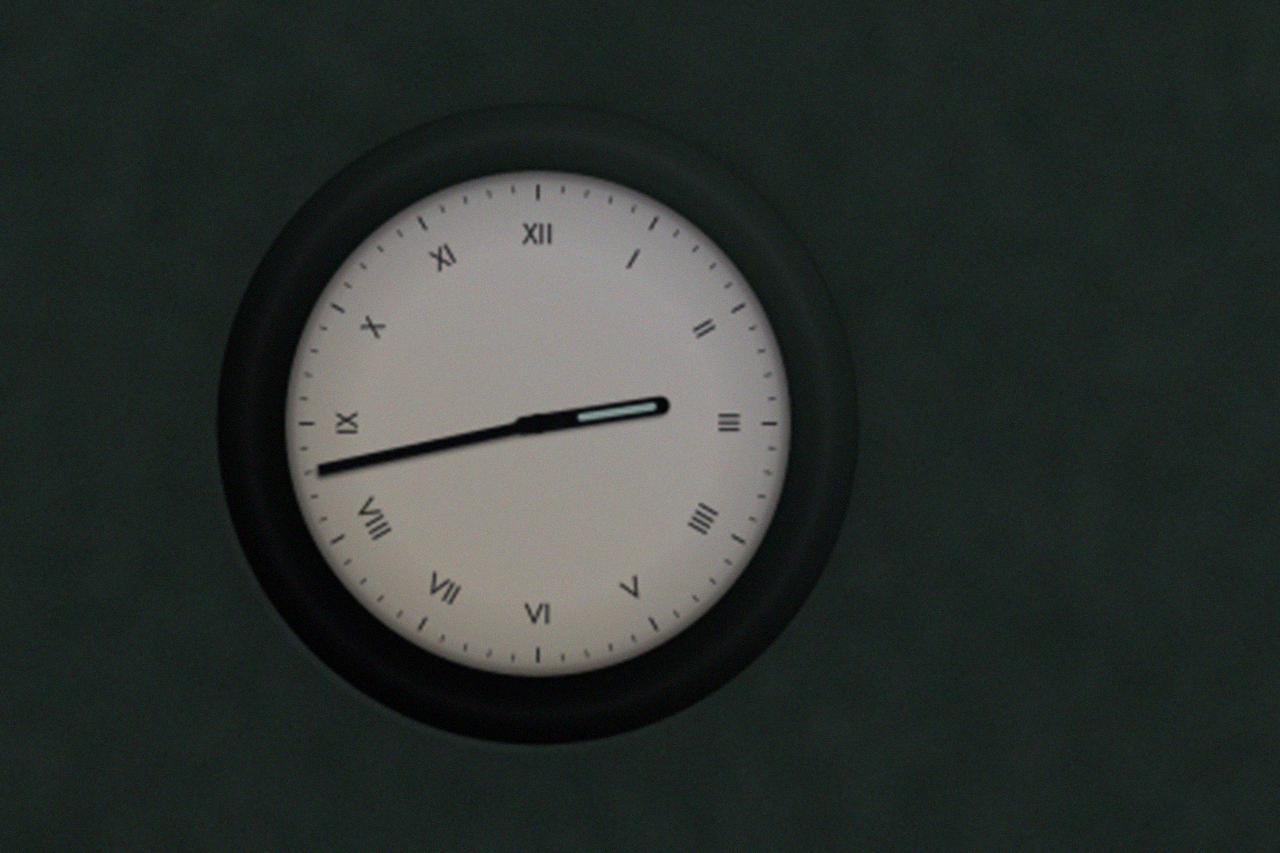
2 h 43 min
